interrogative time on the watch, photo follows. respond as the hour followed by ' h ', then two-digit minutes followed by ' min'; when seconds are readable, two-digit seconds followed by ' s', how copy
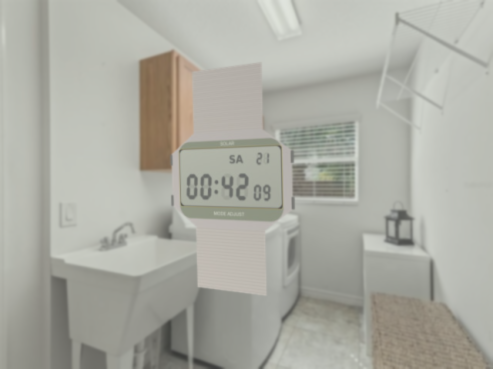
0 h 42 min 09 s
